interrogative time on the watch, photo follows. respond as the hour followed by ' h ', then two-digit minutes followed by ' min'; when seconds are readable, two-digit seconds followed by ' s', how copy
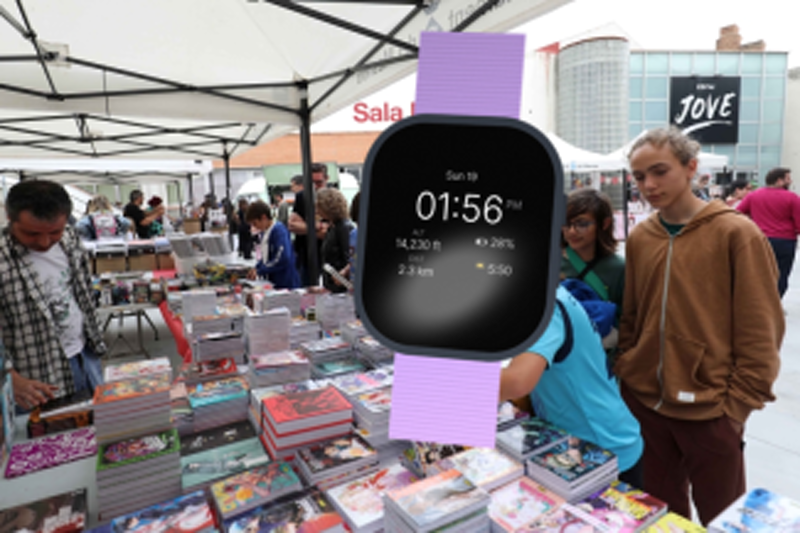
1 h 56 min
